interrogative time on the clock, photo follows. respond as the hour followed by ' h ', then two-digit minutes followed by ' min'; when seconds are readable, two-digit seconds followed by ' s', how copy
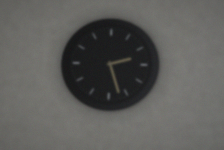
2 h 27 min
